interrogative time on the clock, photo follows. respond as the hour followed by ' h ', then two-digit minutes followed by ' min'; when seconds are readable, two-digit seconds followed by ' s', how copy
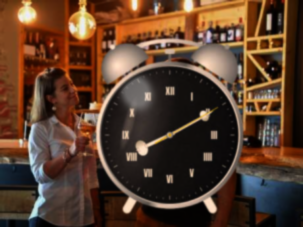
8 h 10 min 10 s
